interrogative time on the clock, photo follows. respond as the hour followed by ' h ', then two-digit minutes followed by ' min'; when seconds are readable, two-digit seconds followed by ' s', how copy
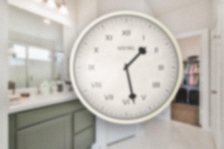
1 h 28 min
